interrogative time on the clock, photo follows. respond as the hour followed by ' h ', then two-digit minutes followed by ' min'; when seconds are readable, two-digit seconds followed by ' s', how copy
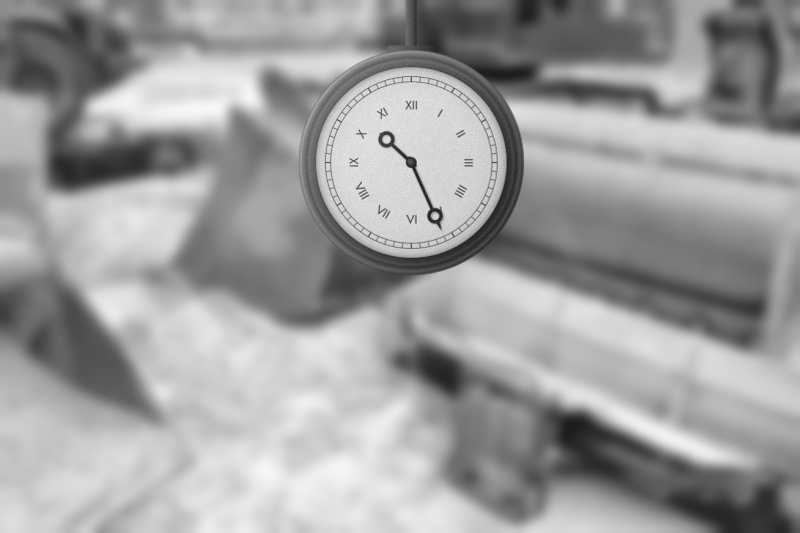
10 h 26 min
